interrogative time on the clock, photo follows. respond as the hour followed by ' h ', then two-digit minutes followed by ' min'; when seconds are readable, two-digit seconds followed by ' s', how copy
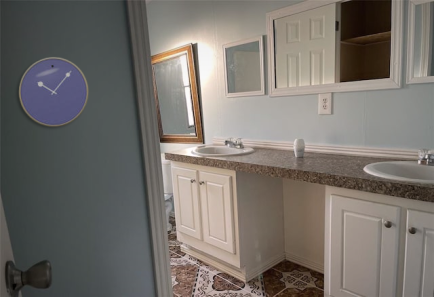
10 h 07 min
